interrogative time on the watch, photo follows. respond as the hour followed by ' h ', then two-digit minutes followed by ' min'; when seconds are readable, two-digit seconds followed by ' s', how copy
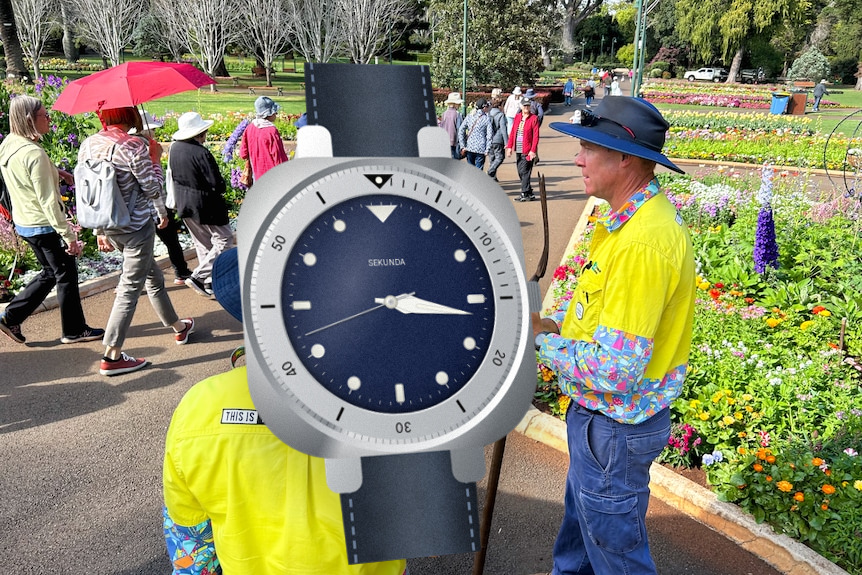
3 h 16 min 42 s
